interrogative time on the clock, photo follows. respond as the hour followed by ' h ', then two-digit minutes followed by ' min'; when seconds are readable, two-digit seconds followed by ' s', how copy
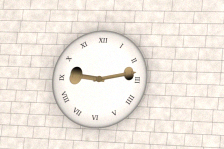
9 h 13 min
